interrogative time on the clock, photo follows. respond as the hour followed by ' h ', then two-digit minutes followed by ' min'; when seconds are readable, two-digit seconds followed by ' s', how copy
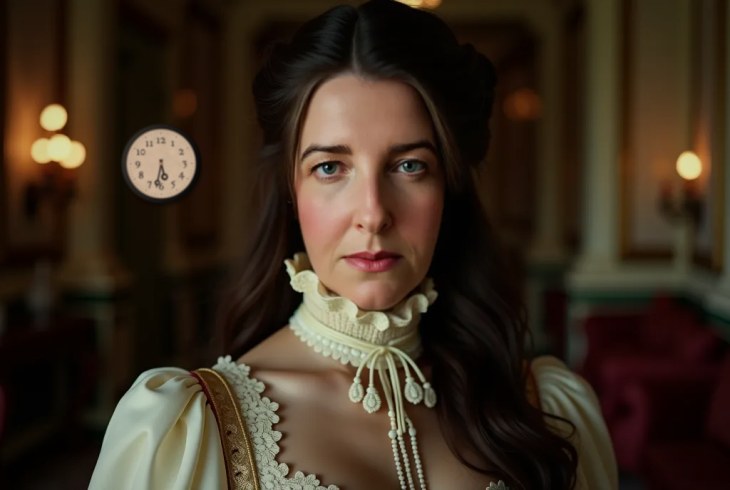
5 h 32 min
